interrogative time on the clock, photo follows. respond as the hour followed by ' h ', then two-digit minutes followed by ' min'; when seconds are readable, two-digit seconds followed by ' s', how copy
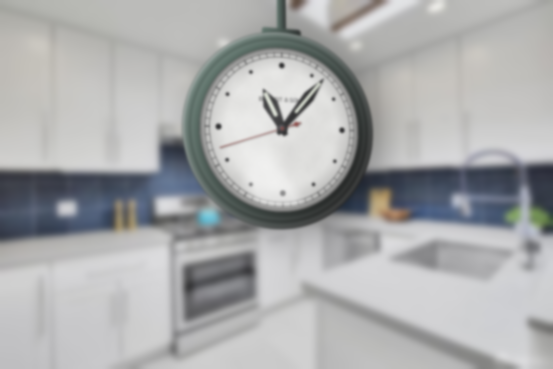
11 h 06 min 42 s
